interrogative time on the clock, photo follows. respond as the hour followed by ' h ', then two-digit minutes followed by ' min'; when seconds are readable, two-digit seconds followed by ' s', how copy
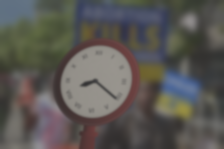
8 h 21 min
